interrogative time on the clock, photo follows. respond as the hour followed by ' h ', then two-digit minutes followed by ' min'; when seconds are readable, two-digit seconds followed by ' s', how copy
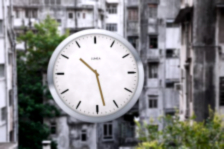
10 h 28 min
